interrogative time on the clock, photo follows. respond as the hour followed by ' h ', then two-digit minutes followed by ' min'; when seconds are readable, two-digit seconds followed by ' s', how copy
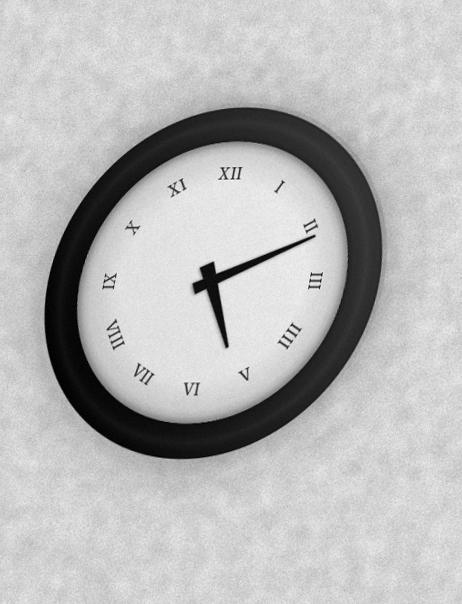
5 h 11 min
